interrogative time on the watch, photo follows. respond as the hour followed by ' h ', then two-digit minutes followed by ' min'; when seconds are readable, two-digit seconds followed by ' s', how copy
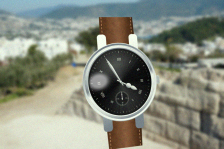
3 h 55 min
